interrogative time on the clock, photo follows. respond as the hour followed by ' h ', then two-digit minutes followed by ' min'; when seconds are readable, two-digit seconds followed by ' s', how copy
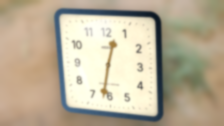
12 h 32 min
